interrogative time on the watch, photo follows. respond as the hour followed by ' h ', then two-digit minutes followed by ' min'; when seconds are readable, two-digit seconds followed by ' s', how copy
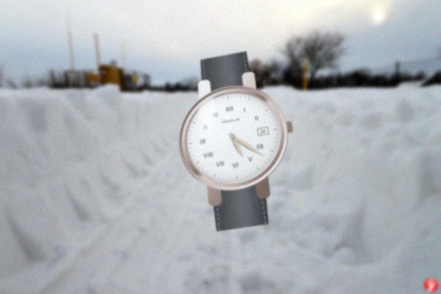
5 h 22 min
